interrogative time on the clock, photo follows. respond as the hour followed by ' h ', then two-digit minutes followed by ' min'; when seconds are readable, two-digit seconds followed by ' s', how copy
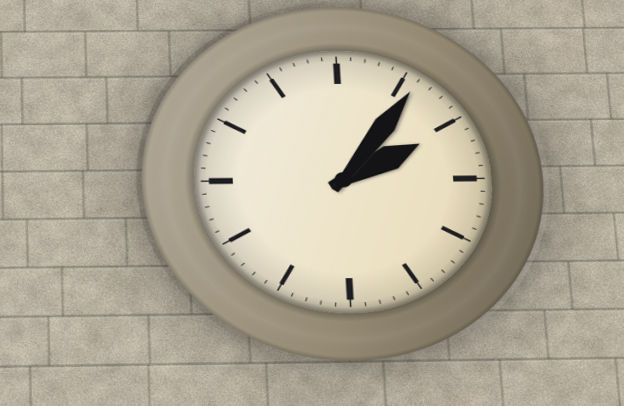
2 h 06 min
